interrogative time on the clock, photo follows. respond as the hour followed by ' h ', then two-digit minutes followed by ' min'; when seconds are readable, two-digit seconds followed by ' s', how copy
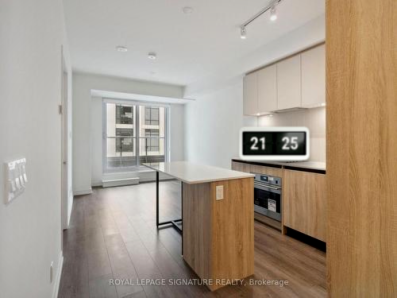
21 h 25 min
